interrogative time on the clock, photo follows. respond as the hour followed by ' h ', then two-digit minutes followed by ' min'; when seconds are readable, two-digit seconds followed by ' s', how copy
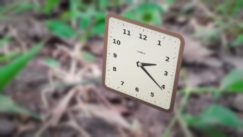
2 h 21 min
